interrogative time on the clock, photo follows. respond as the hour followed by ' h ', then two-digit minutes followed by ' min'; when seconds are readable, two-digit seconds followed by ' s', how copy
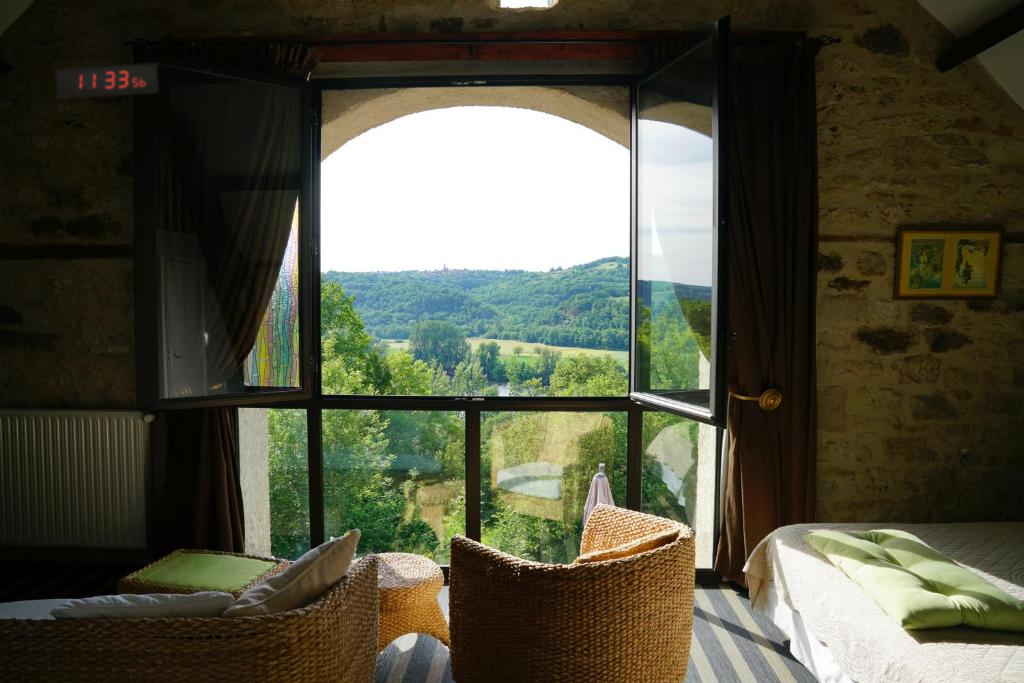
11 h 33 min
